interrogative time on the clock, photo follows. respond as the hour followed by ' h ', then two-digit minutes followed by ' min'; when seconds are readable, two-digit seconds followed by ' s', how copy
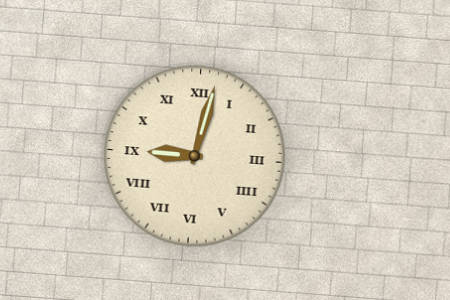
9 h 02 min
